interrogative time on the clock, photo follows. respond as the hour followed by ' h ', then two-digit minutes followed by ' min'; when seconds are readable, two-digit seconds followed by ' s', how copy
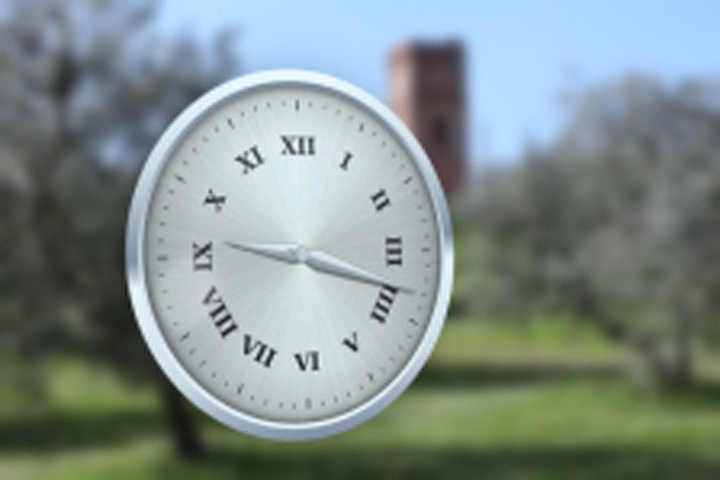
9 h 18 min
